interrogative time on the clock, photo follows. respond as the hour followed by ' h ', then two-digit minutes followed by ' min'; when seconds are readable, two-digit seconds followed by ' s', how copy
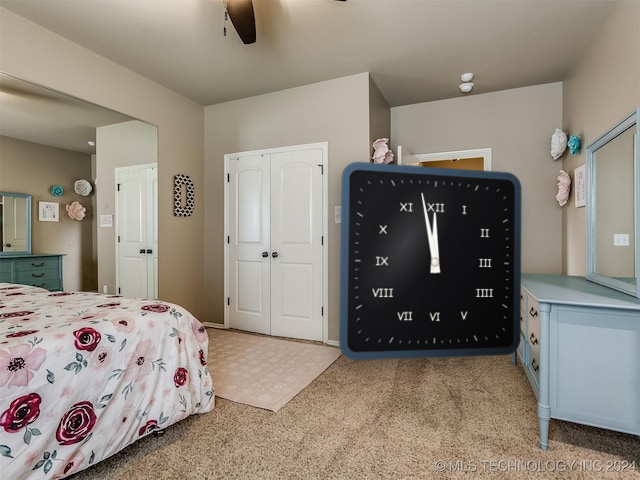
11 h 58 min
